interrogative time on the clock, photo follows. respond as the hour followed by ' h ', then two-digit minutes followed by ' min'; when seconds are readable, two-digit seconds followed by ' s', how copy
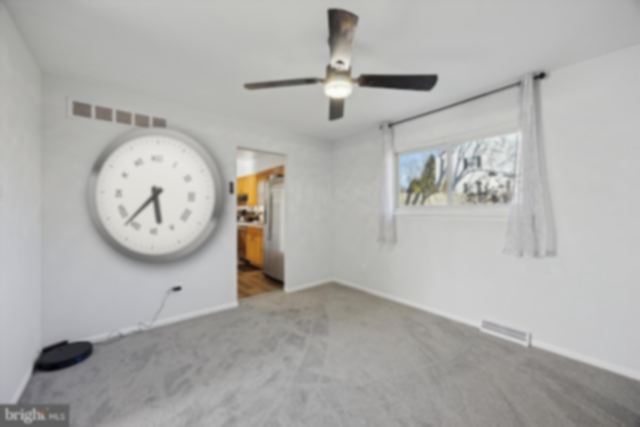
5 h 37 min
